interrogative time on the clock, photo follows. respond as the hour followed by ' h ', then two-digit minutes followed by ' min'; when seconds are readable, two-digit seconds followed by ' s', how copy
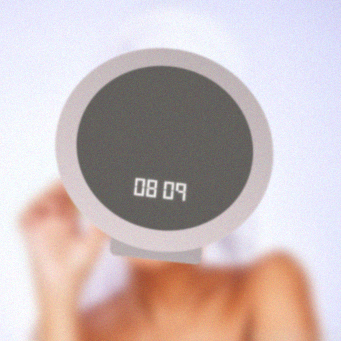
8 h 09 min
